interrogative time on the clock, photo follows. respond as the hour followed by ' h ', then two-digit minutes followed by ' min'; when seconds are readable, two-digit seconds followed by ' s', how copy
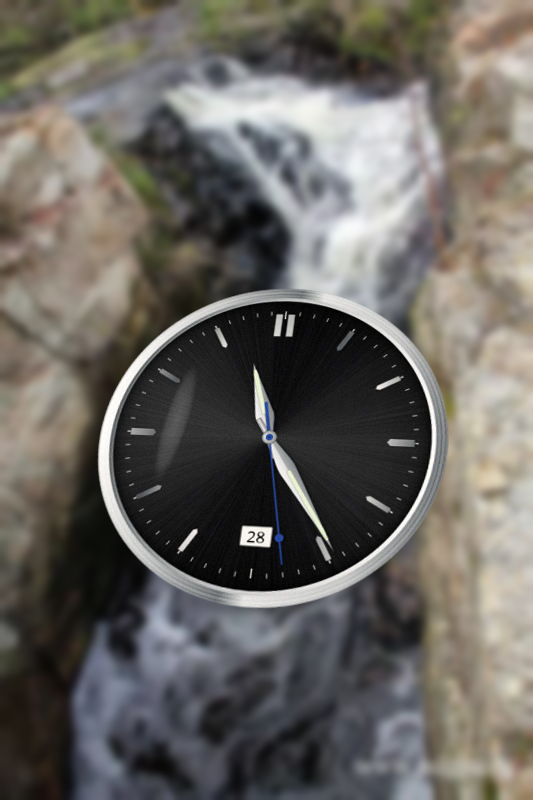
11 h 24 min 28 s
